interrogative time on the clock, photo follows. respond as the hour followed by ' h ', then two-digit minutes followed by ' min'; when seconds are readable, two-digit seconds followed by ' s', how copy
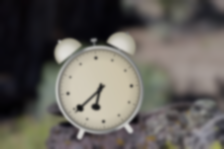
6 h 39 min
